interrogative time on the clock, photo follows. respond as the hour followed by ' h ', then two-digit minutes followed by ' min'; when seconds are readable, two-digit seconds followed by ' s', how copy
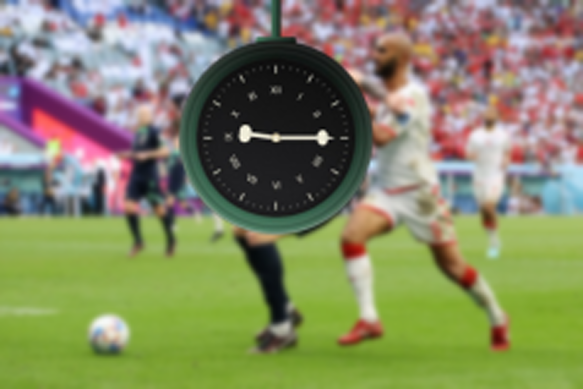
9 h 15 min
